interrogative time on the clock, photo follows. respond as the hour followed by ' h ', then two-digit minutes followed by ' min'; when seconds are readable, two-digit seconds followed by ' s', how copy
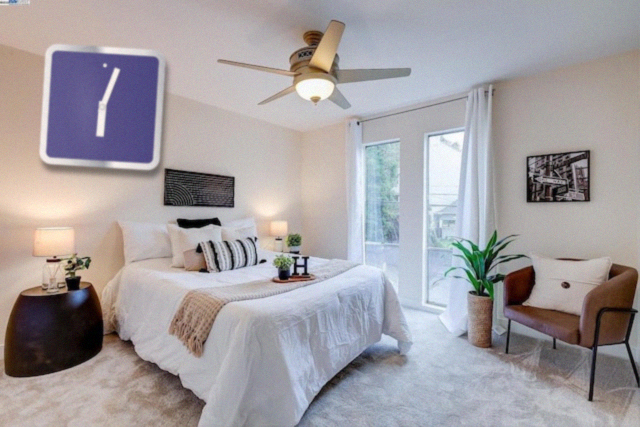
6 h 03 min
